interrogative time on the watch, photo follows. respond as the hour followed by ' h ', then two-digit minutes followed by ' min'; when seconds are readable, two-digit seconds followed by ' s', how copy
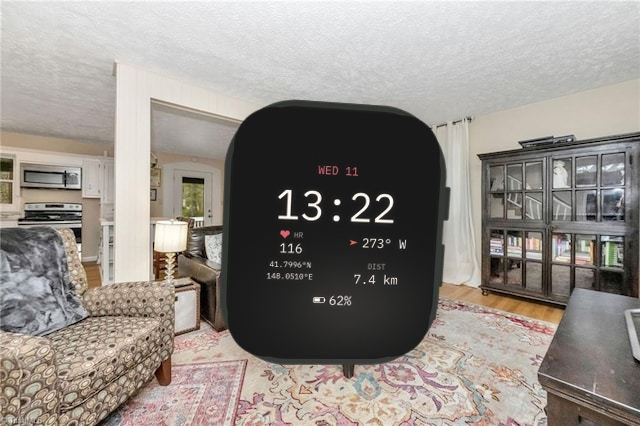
13 h 22 min
